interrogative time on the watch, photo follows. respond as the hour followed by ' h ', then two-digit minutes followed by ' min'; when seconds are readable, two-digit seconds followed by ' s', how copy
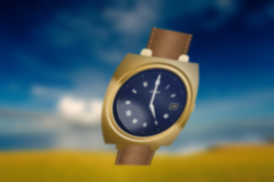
5 h 00 min
